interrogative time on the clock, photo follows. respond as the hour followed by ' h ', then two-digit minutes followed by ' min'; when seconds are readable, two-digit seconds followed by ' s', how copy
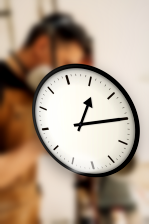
1 h 15 min
